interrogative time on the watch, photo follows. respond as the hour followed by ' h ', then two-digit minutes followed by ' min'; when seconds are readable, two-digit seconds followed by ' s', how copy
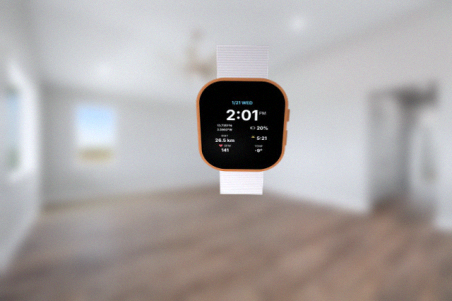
2 h 01 min
